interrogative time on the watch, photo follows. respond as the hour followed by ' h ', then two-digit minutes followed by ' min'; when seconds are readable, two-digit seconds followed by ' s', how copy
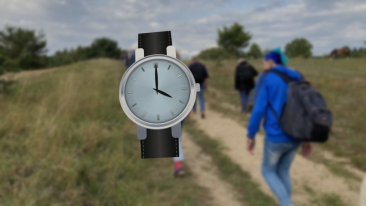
4 h 00 min
